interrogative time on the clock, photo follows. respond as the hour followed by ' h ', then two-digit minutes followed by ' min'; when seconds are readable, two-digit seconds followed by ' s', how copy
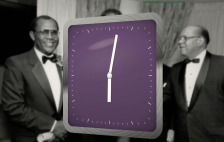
6 h 02 min
